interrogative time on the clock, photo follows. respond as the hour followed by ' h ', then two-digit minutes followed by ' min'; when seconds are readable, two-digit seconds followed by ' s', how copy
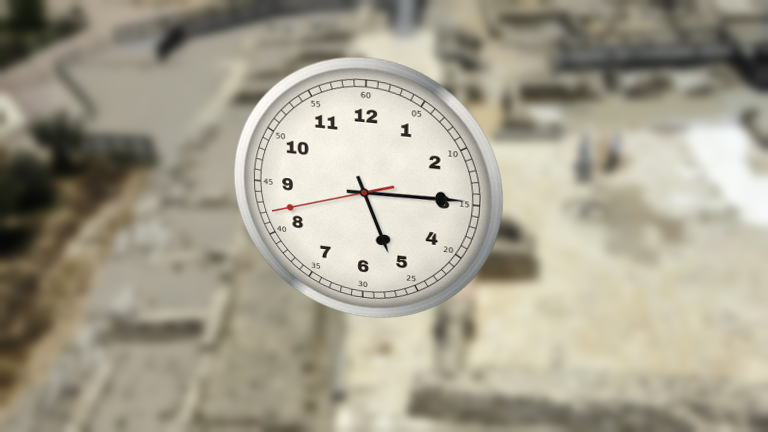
5 h 14 min 42 s
